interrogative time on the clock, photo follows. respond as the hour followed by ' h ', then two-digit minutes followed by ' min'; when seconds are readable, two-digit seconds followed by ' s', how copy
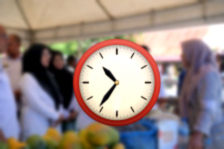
10 h 36 min
